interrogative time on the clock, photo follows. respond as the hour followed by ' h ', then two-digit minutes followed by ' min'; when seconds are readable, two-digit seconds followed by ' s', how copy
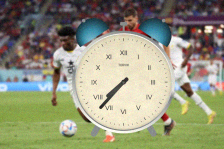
7 h 37 min
